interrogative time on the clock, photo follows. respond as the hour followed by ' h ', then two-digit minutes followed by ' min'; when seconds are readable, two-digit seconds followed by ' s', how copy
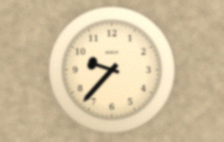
9 h 37 min
